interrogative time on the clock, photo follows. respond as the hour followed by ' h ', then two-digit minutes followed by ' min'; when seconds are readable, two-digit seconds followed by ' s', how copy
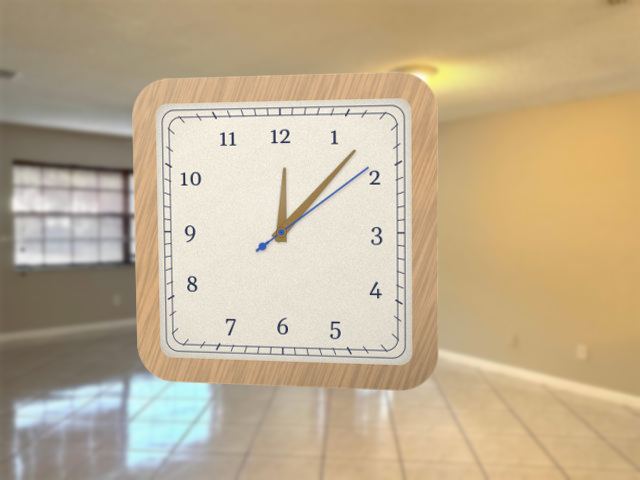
12 h 07 min 09 s
